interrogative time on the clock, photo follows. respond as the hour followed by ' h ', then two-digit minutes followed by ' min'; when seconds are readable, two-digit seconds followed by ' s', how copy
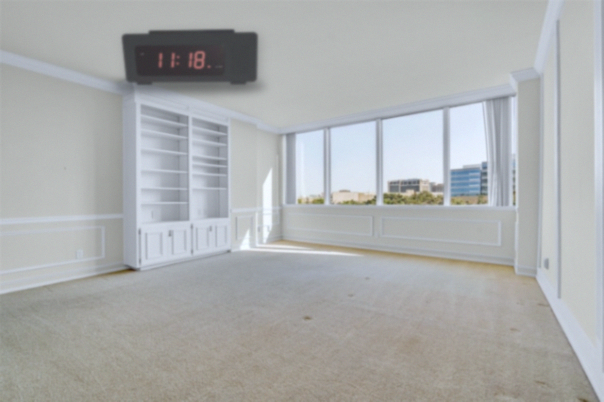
11 h 18 min
